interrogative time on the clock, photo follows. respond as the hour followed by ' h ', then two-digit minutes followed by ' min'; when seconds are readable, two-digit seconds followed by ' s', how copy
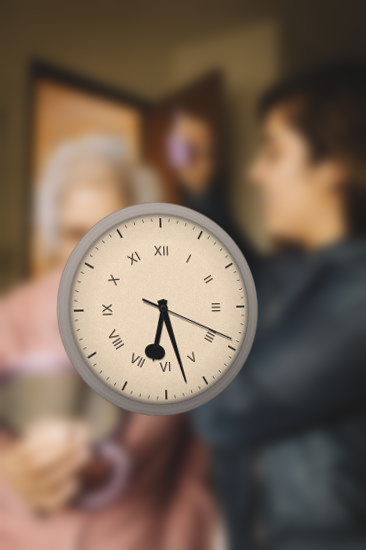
6 h 27 min 19 s
